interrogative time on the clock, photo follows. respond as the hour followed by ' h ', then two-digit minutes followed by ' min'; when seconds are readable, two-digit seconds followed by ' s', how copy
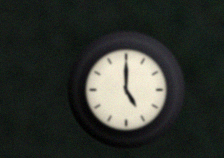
5 h 00 min
